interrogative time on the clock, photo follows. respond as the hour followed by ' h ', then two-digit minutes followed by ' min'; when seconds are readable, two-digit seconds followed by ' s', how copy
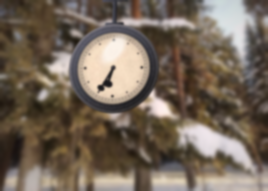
6 h 35 min
